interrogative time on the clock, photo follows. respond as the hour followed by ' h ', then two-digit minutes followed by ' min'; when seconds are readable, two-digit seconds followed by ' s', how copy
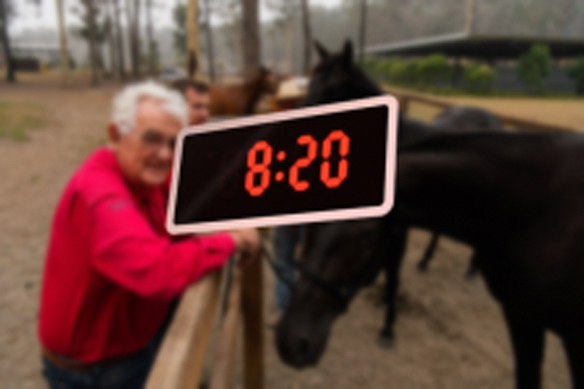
8 h 20 min
